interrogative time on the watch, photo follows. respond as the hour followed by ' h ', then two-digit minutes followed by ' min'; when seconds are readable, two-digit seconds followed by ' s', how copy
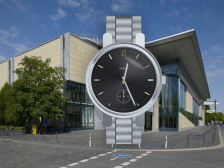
12 h 26 min
